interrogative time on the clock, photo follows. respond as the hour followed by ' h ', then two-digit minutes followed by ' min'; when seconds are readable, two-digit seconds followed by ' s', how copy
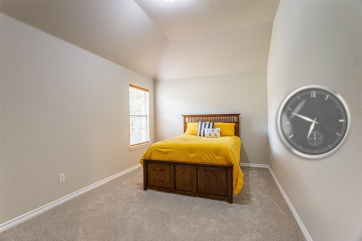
6 h 49 min
